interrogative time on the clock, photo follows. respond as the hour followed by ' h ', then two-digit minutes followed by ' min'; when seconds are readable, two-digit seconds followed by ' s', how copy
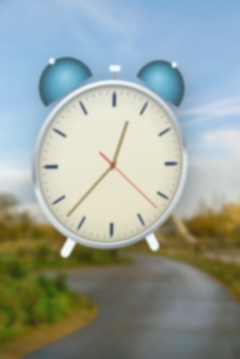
12 h 37 min 22 s
